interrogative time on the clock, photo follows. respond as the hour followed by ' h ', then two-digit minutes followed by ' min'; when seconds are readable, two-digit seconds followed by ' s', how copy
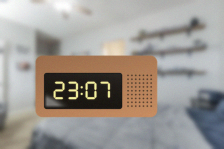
23 h 07 min
